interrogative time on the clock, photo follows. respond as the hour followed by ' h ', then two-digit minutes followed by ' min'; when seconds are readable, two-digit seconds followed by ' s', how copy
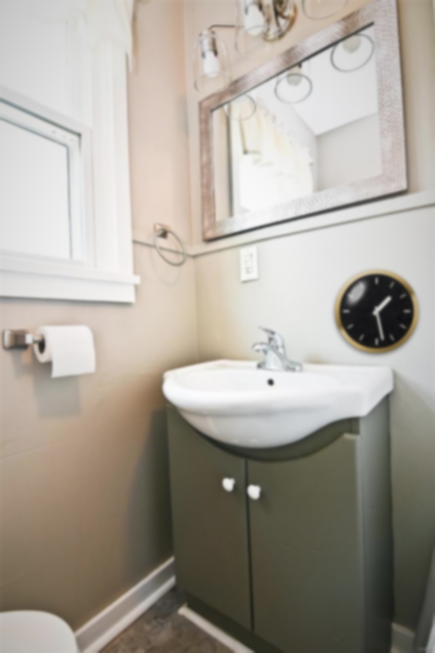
1 h 28 min
